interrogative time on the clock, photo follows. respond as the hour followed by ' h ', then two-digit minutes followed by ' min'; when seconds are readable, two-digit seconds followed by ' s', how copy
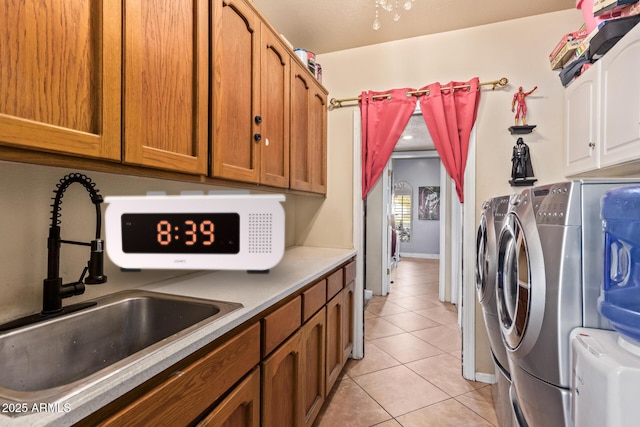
8 h 39 min
